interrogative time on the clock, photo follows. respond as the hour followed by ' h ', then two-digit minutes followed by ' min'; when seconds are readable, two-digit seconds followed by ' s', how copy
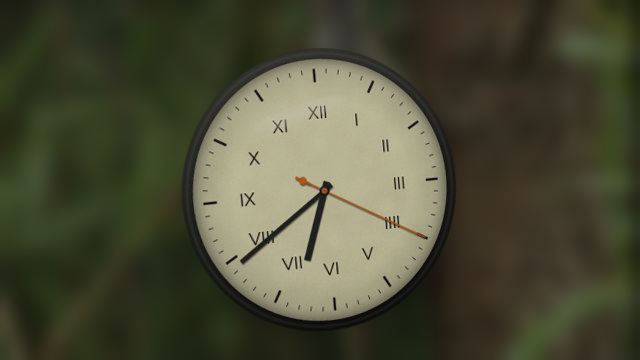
6 h 39 min 20 s
